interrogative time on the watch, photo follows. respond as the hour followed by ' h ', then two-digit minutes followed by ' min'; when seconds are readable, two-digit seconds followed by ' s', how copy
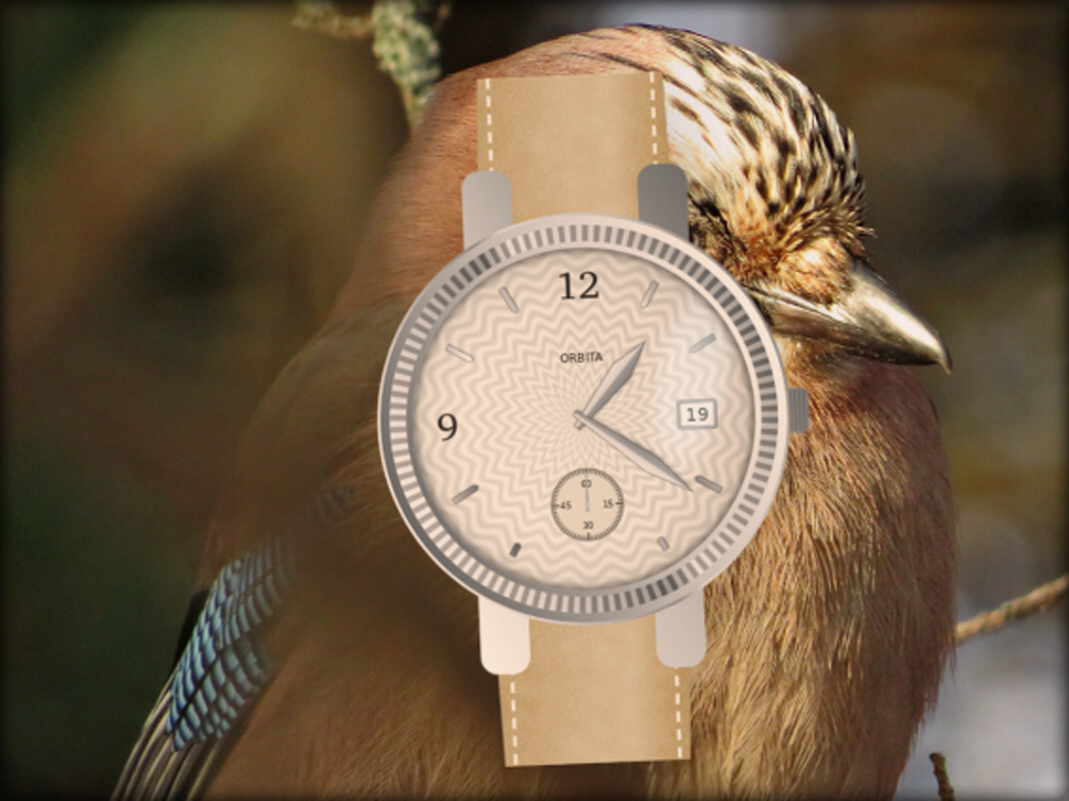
1 h 21 min
